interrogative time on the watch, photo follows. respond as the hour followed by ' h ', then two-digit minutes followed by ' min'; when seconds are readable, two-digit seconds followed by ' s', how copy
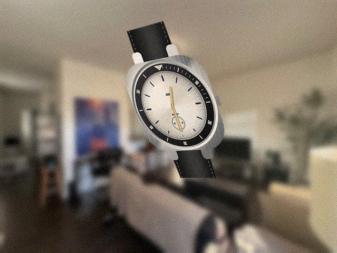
12 h 30 min
